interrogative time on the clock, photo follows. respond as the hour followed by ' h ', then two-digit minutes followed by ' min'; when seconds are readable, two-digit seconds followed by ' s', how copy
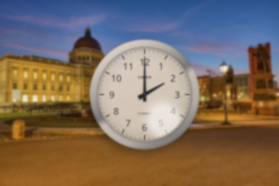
2 h 00 min
